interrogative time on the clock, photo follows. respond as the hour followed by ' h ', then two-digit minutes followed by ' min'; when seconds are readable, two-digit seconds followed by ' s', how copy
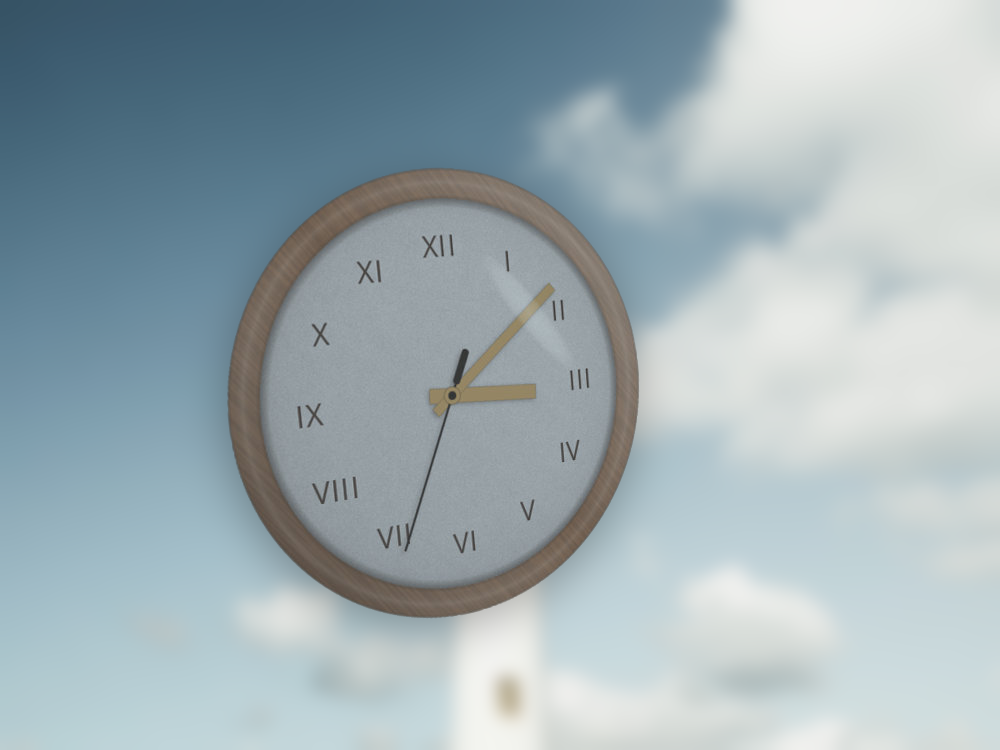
3 h 08 min 34 s
